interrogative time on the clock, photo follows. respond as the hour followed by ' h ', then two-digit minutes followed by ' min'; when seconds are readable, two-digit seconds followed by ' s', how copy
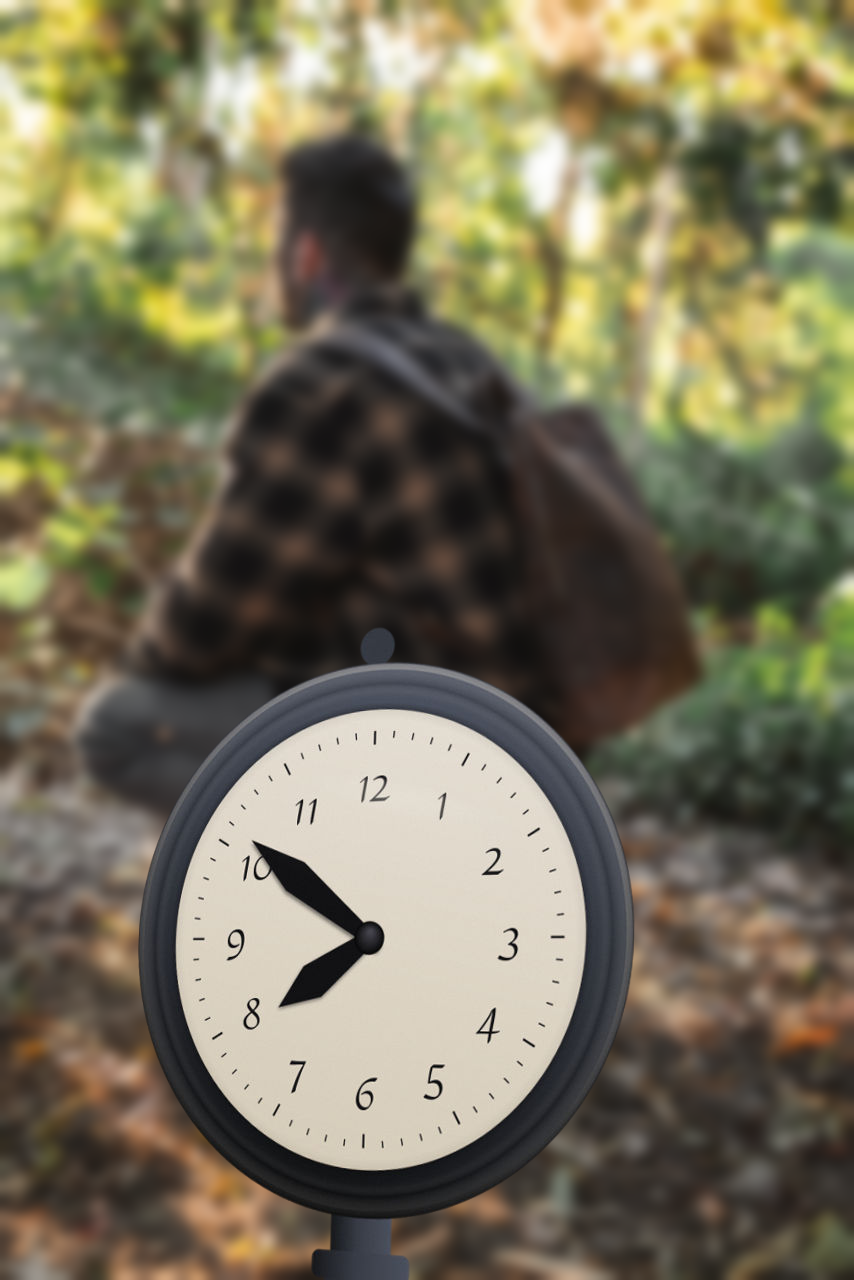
7 h 51 min
